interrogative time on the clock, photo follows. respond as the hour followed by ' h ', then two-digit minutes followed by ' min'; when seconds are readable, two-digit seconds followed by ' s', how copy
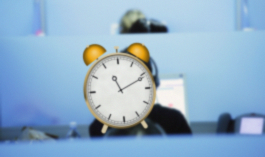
11 h 11 min
